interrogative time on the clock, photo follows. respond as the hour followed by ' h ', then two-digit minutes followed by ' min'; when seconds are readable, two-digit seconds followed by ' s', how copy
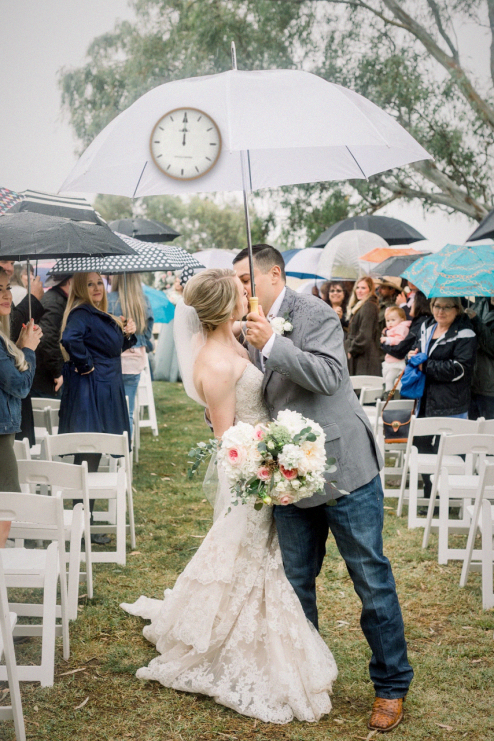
12 h 00 min
